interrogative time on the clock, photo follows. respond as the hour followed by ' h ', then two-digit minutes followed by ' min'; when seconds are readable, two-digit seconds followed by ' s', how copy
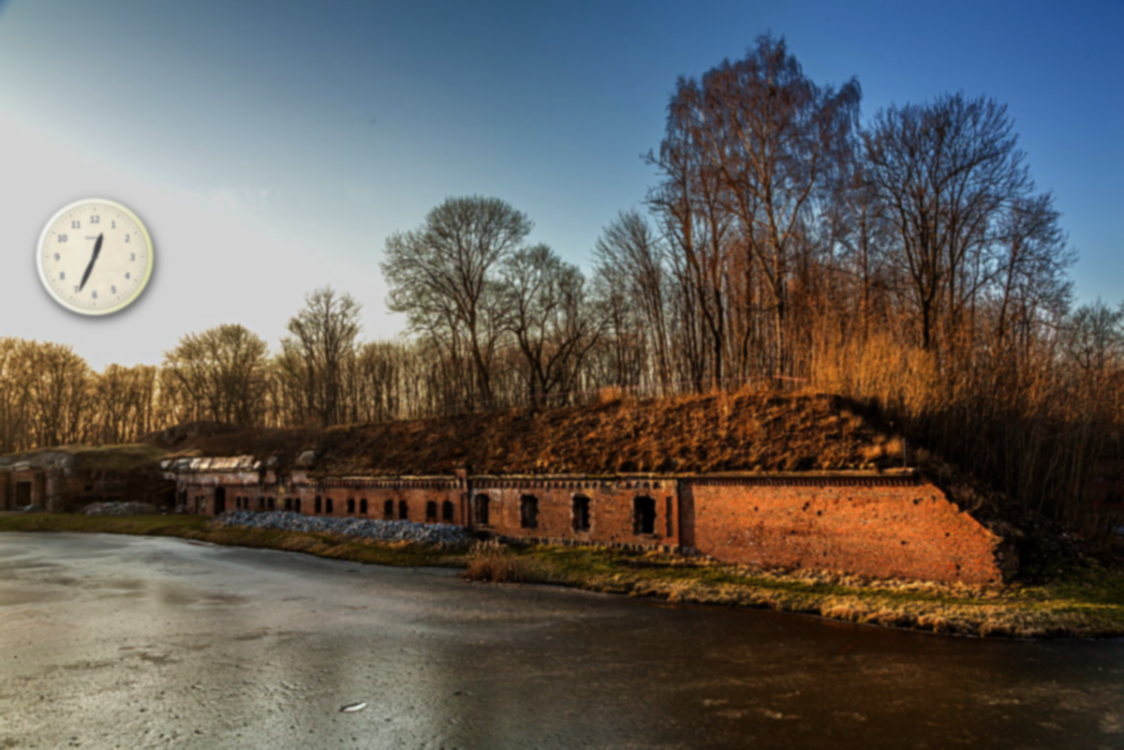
12 h 34 min
